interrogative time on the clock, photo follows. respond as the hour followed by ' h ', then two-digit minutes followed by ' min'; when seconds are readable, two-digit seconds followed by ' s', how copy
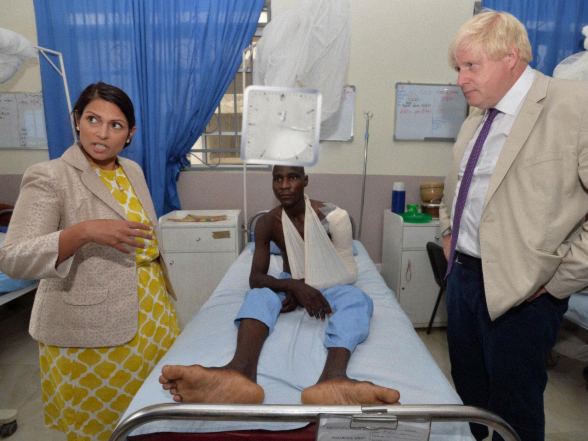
12 h 16 min
